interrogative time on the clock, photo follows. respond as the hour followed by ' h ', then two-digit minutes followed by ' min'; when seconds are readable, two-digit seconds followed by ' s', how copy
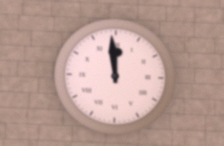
11 h 59 min
